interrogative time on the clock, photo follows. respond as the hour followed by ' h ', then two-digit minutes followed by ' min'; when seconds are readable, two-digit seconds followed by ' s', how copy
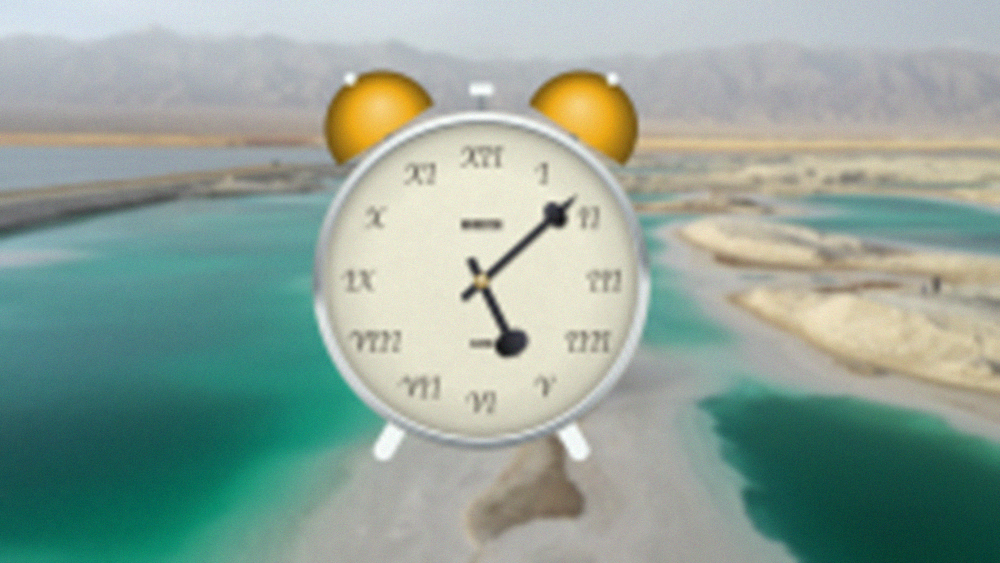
5 h 08 min
